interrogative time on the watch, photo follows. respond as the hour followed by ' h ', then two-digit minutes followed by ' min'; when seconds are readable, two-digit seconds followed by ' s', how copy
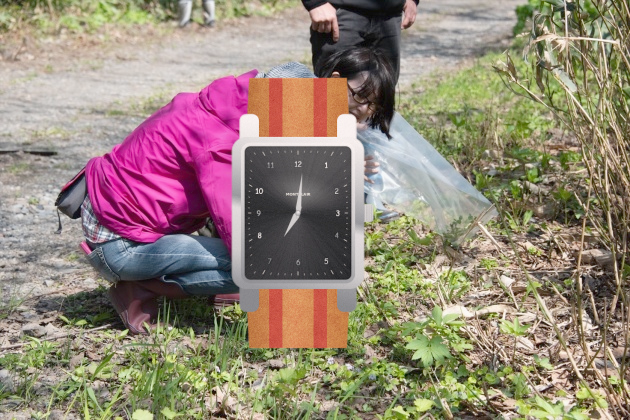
7 h 01 min
